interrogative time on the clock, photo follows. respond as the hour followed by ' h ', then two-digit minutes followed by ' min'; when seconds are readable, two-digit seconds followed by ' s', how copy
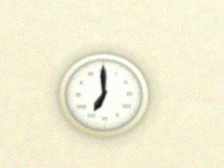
7 h 00 min
